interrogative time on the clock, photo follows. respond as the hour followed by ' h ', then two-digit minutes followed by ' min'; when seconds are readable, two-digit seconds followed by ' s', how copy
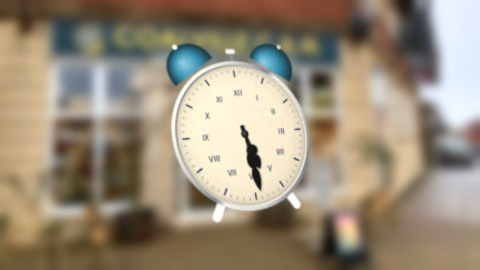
5 h 29 min
